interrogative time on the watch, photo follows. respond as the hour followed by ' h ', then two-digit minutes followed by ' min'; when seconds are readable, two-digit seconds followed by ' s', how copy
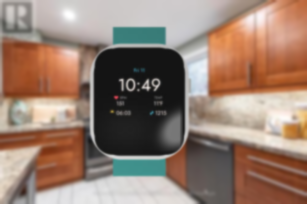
10 h 49 min
